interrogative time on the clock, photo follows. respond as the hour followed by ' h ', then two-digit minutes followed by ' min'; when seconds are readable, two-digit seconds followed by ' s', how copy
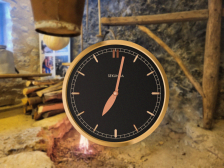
7 h 02 min
